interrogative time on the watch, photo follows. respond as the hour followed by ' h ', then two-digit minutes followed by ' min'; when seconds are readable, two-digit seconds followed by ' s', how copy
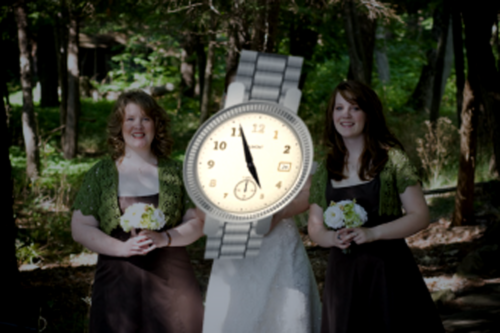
4 h 56 min
